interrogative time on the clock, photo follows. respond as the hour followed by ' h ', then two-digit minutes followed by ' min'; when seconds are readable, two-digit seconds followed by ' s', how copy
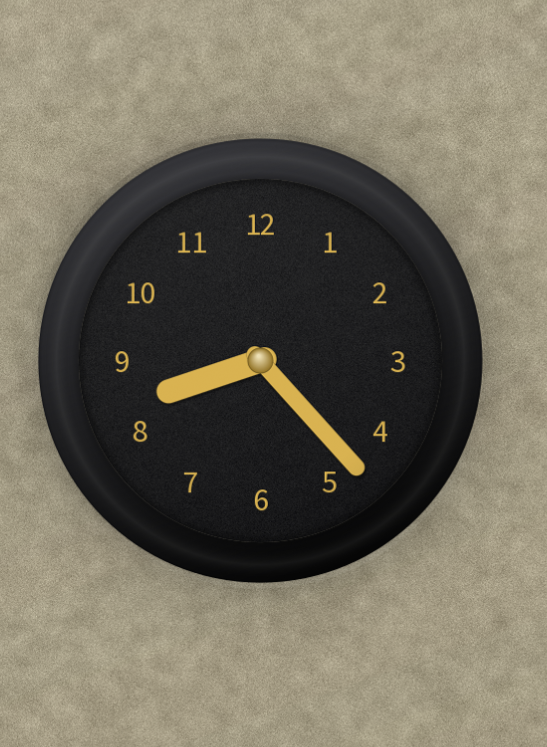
8 h 23 min
